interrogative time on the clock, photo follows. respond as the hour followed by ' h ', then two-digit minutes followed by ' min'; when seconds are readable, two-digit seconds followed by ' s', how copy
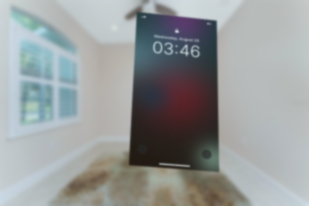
3 h 46 min
